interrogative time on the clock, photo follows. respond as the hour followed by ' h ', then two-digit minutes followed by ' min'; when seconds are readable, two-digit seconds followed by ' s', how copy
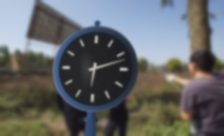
6 h 12 min
